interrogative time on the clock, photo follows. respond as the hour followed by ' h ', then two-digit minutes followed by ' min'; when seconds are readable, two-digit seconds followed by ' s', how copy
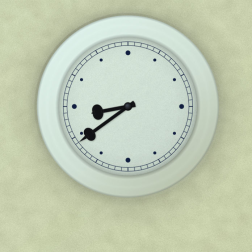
8 h 39 min
